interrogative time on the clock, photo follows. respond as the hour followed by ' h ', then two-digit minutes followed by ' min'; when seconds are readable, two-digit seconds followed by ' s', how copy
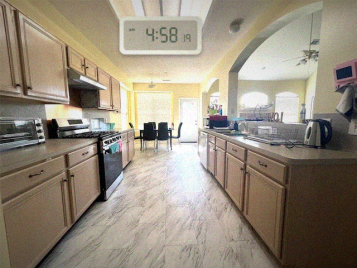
4 h 58 min 19 s
